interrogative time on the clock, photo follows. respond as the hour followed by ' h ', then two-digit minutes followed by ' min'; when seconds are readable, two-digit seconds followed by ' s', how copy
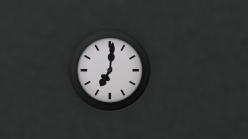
7 h 01 min
